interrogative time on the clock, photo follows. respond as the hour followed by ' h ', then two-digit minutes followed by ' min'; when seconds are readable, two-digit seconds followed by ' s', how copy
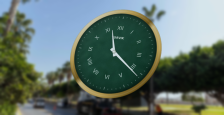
11 h 21 min
